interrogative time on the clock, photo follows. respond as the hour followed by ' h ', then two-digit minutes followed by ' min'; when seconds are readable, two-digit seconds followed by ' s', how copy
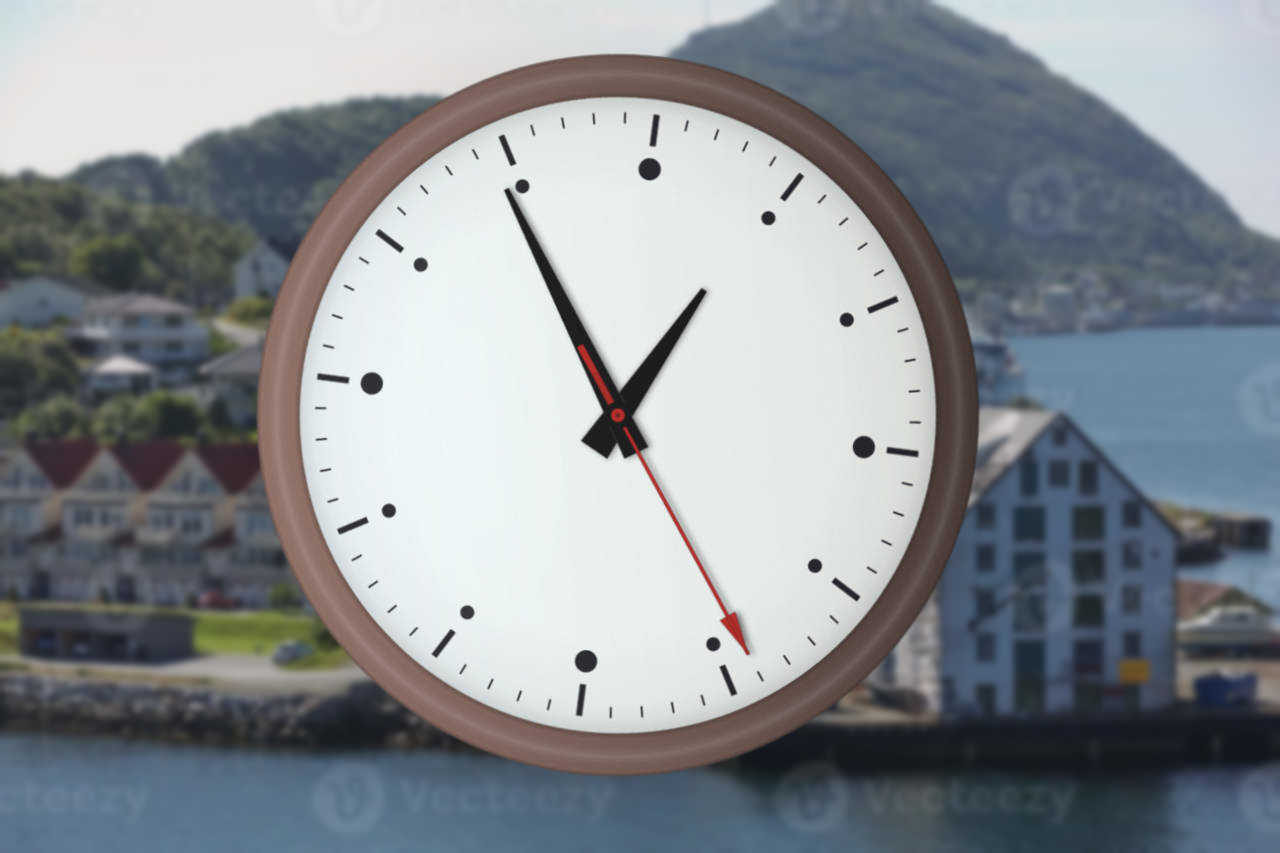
12 h 54 min 24 s
